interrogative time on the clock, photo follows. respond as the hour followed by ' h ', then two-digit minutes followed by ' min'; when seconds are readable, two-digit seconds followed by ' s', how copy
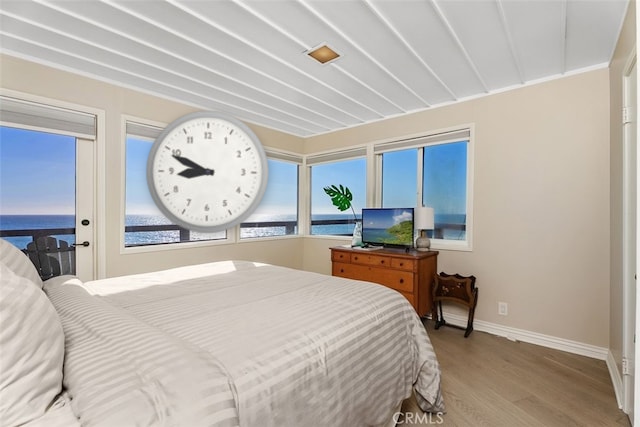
8 h 49 min
